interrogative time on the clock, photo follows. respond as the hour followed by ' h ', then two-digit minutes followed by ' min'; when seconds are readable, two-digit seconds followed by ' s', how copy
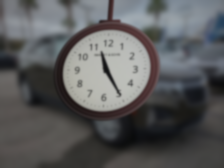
11 h 25 min
